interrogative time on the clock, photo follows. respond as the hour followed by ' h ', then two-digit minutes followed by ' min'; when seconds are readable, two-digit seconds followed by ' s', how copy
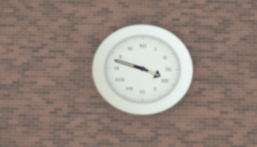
3 h 48 min
